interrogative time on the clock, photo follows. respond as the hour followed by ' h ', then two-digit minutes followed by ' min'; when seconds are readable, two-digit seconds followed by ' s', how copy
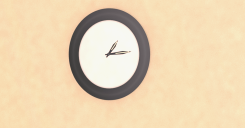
1 h 14 min
